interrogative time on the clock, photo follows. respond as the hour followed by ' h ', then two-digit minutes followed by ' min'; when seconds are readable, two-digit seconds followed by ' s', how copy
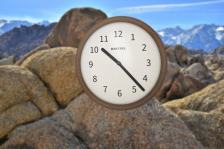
10 h 23 min
